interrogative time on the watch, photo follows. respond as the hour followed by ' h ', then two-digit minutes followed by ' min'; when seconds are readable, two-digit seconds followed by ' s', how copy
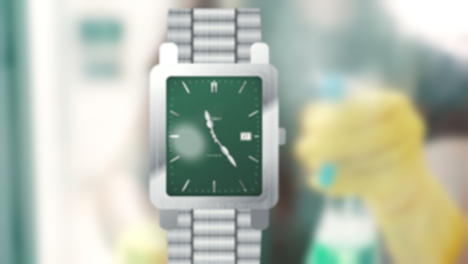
11 h 24 min
